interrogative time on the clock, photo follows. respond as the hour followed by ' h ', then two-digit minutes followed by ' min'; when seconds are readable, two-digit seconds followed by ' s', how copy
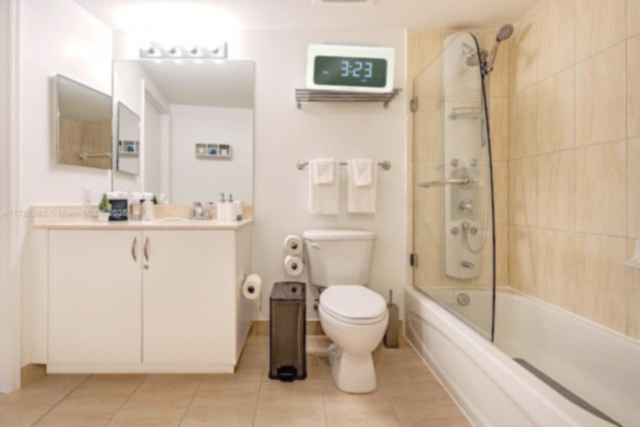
3 h 23 min
